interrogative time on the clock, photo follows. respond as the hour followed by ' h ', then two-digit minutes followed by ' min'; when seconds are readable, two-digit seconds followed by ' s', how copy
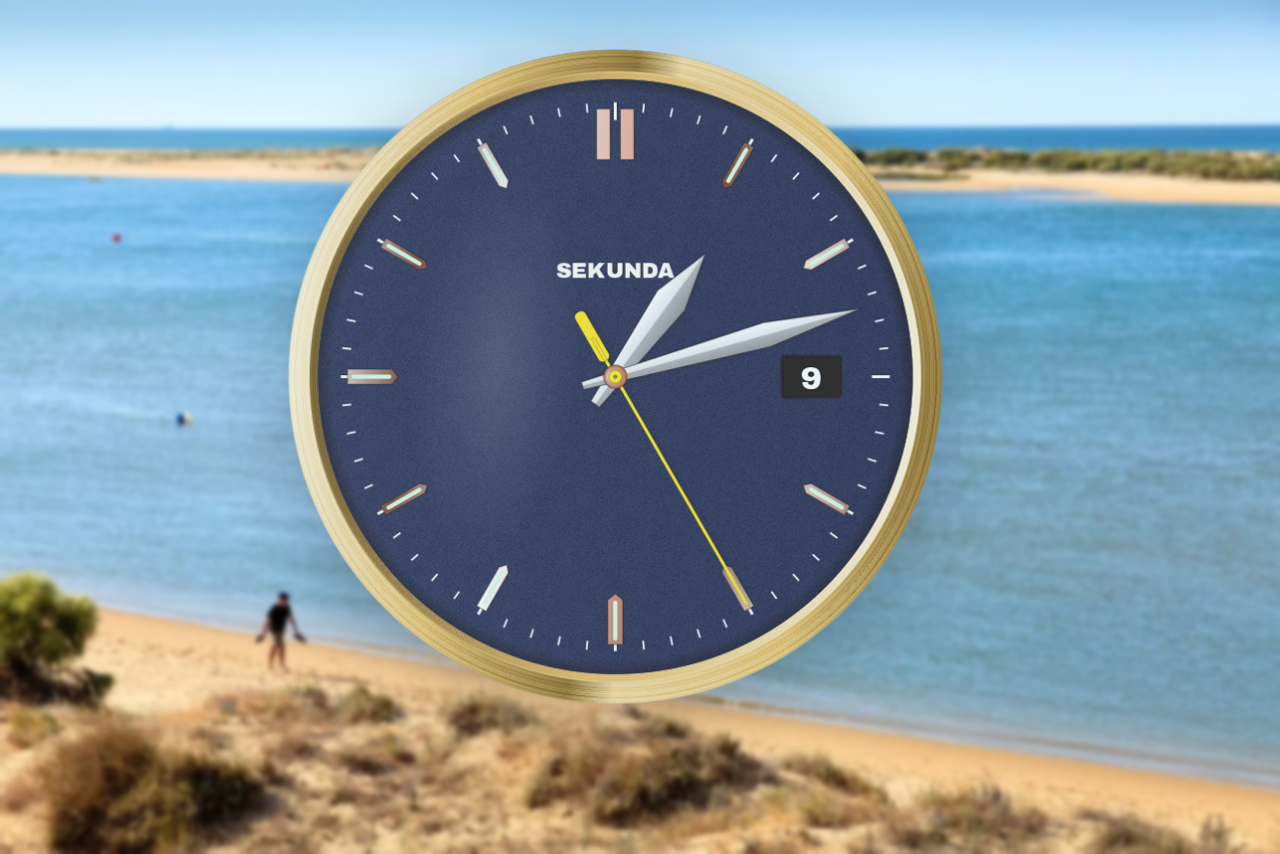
1 h 12 min 25 s
